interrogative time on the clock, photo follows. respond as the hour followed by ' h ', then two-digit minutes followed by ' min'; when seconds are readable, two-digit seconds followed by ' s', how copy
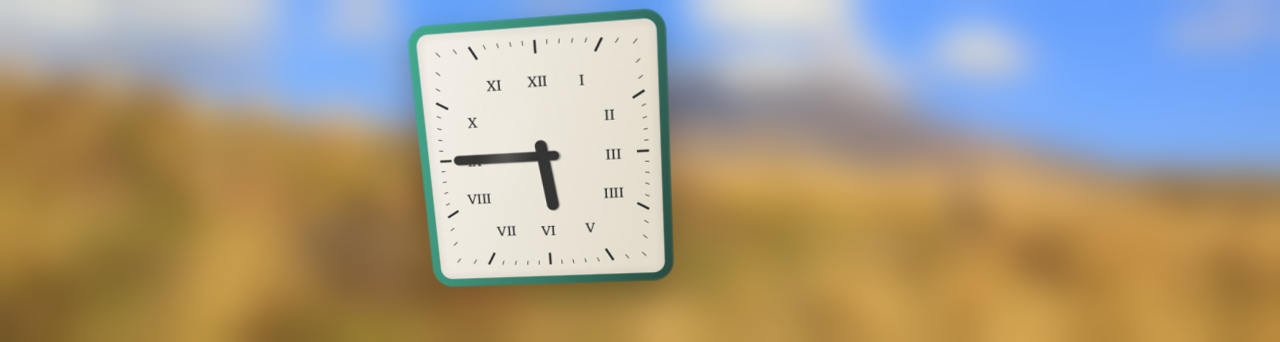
5 h 45 min
